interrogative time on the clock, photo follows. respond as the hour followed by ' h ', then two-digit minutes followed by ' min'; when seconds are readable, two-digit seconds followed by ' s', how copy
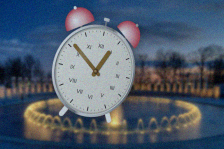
12 h 51 min
